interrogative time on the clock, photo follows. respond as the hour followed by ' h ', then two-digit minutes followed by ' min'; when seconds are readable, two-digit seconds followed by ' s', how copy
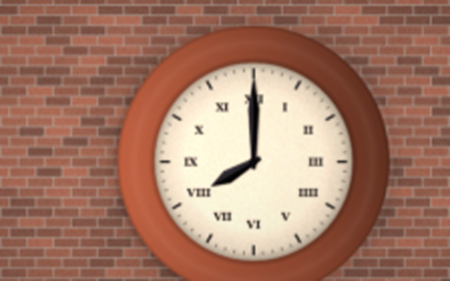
8 h 00 min
